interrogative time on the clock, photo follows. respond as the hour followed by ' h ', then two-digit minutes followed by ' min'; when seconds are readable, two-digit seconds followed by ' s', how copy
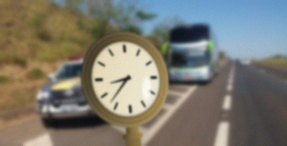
8 h 37 min
